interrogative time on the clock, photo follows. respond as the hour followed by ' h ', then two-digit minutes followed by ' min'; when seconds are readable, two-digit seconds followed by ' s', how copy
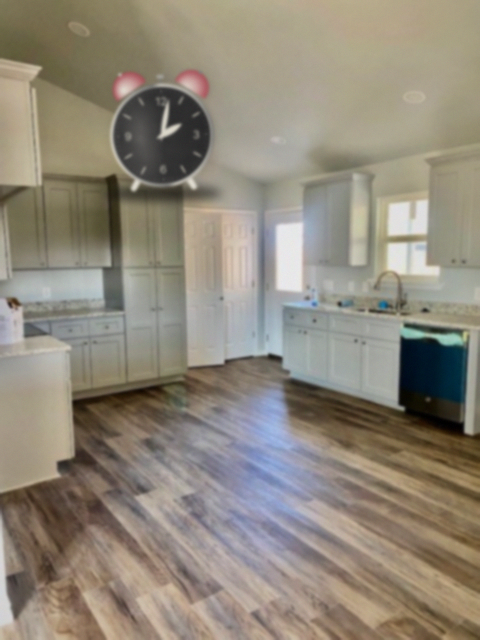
2 h 02 min
